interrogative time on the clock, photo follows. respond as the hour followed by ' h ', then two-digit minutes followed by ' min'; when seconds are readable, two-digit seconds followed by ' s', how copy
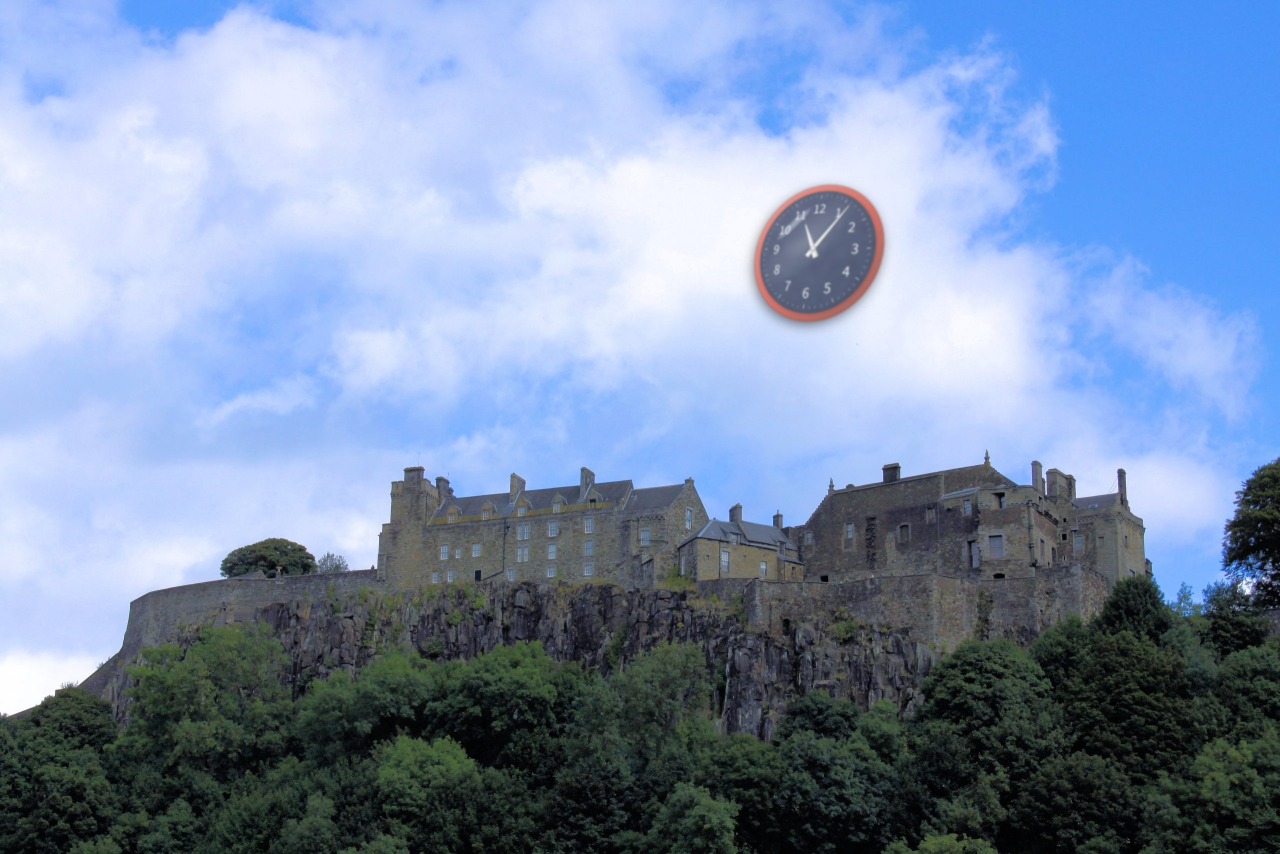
11 h 06 min
